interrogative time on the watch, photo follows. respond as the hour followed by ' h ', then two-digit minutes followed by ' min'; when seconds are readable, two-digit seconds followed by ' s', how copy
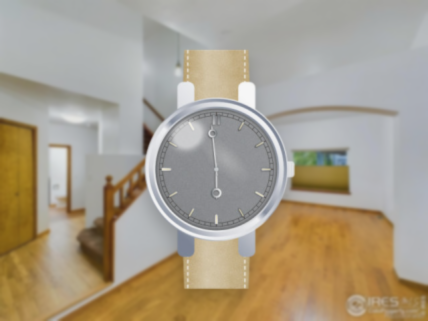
5 h 59 min
